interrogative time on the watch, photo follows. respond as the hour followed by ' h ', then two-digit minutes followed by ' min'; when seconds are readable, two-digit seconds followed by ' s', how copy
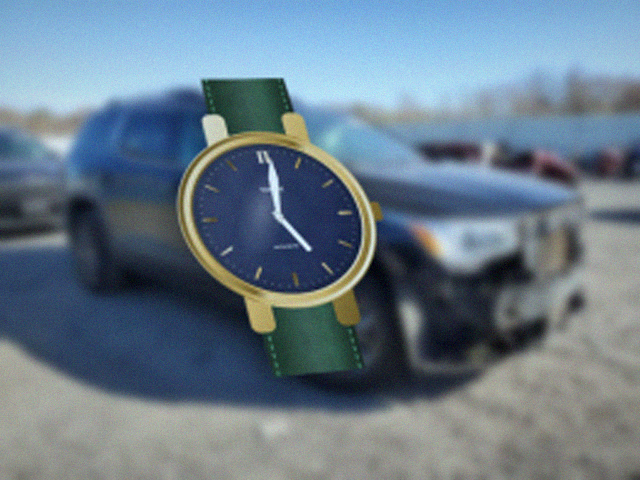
5 h 01 min
